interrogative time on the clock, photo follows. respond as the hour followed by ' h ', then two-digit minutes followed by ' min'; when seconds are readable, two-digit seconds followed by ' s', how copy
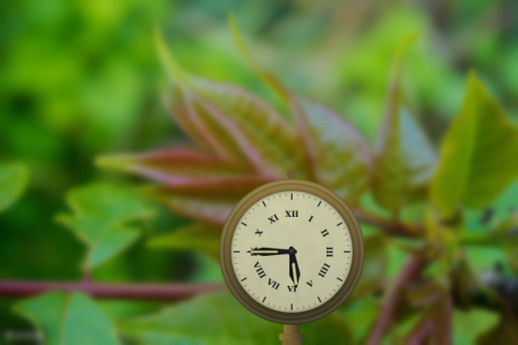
5 h 45 min
